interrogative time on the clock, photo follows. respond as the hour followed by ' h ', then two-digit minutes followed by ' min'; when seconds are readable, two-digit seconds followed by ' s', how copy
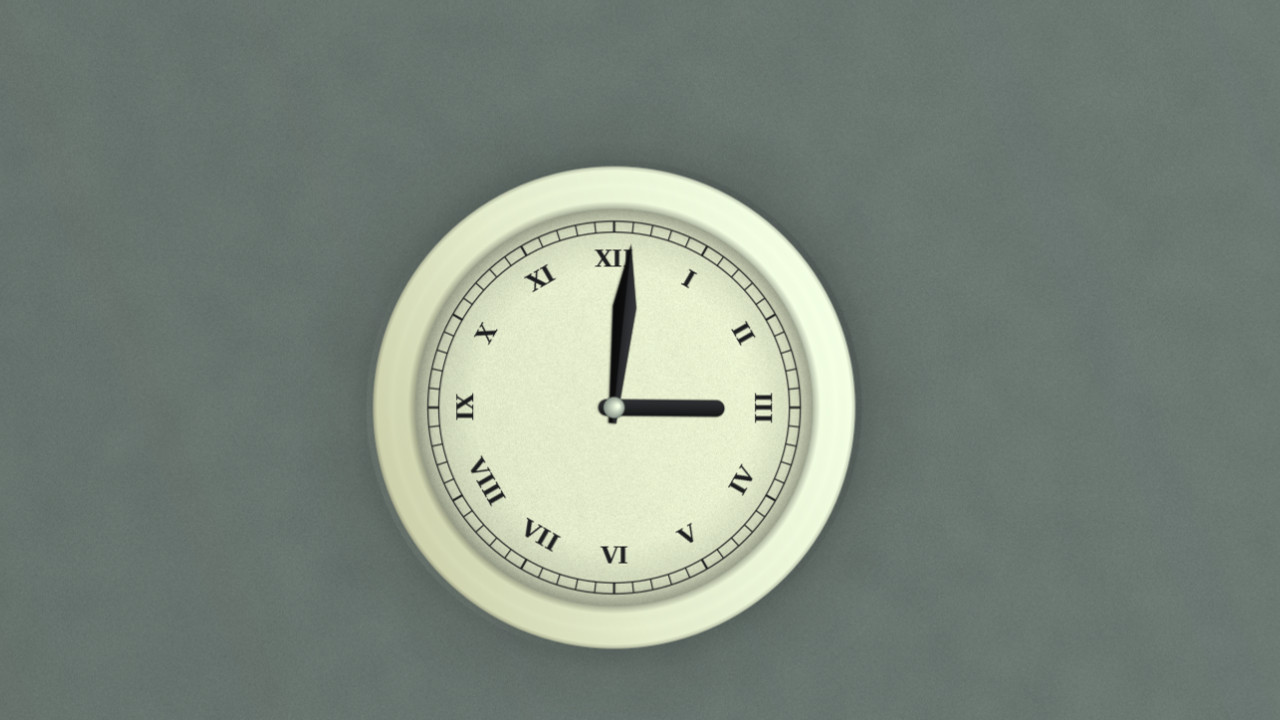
3 h 01 min
